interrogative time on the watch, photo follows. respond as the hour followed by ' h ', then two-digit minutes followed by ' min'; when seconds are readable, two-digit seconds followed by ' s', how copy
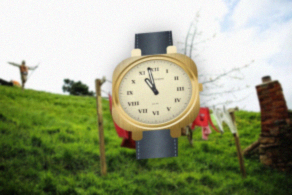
10 h 58 min
